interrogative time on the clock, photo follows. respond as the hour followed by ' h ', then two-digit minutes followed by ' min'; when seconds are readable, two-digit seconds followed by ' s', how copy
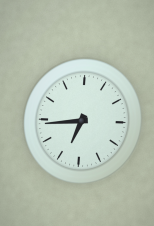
6 h 44 min
